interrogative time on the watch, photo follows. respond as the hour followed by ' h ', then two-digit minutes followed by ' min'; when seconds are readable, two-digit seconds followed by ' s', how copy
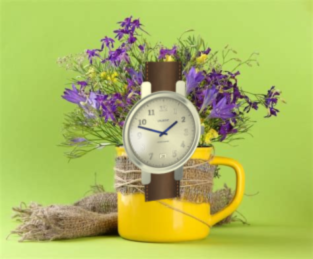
1 h 48 min
